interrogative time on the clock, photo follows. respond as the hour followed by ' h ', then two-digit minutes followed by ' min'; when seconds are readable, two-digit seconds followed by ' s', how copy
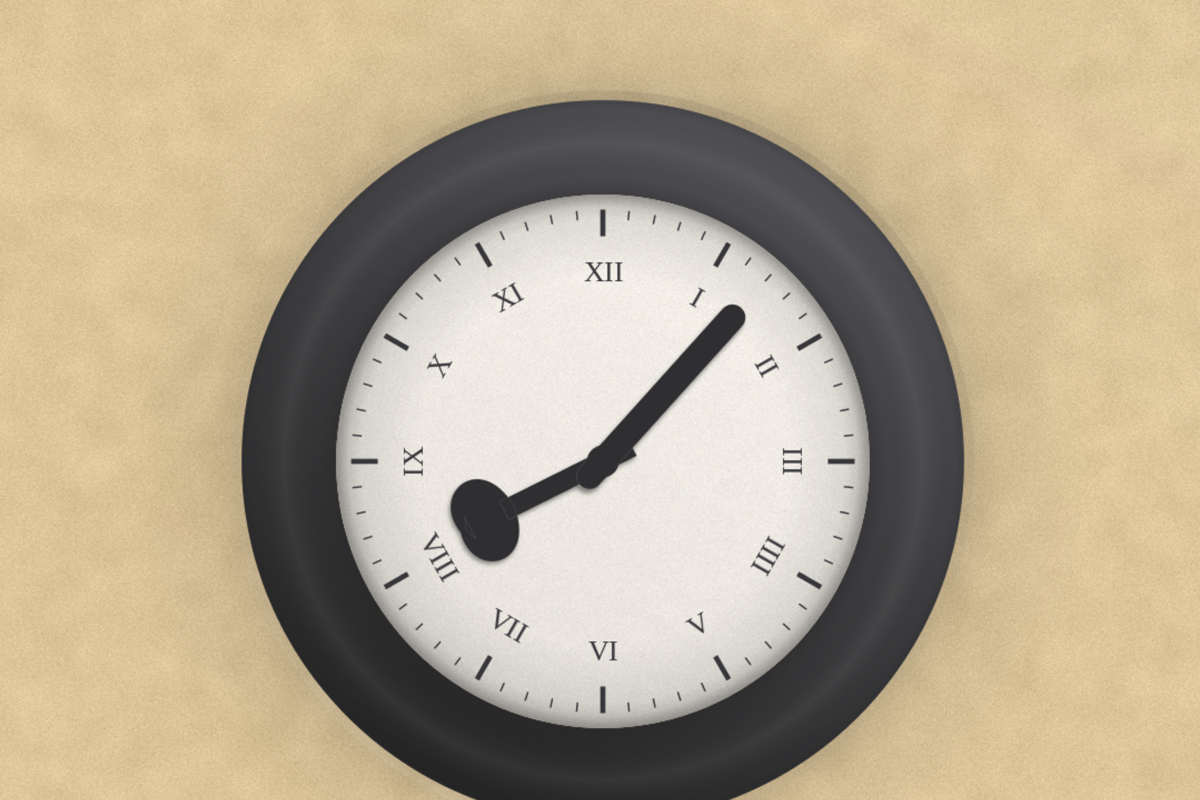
8 h 07 min
